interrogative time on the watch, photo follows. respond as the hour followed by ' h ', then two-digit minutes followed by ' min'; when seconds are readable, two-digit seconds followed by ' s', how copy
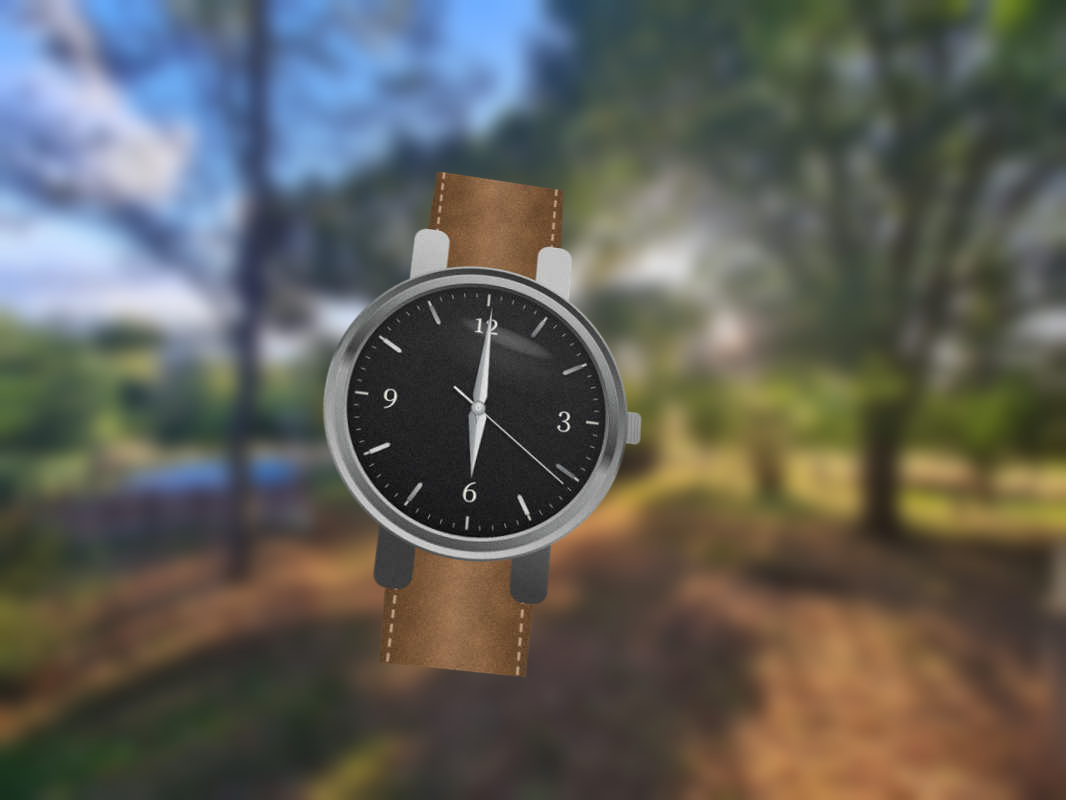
6 h 00 min 21 s
